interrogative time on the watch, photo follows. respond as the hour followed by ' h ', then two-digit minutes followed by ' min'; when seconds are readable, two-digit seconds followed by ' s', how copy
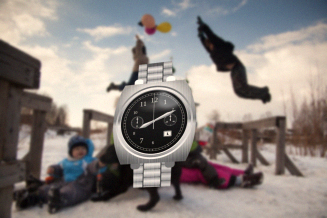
8 h 11 min
